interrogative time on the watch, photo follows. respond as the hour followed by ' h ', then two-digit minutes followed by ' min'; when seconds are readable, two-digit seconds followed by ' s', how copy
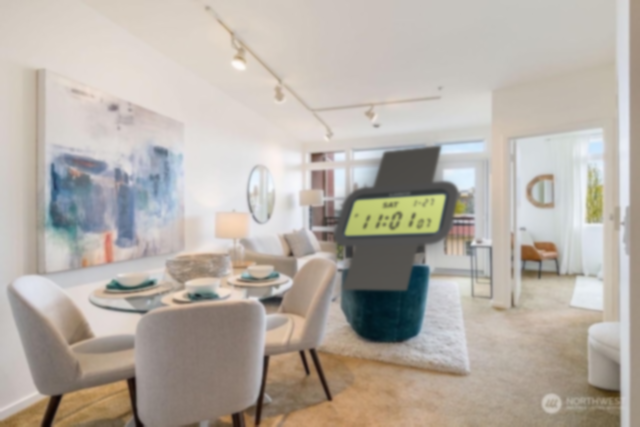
11 h 01 min
